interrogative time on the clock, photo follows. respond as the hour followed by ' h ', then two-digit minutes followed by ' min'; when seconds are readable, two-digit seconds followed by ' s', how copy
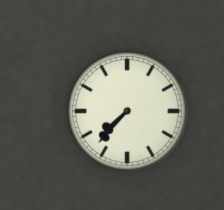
7 h 37 min
